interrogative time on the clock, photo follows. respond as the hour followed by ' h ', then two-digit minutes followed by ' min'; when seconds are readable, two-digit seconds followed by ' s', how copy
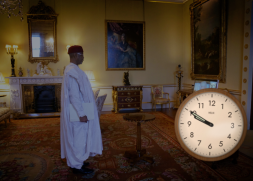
9 h 50 min
